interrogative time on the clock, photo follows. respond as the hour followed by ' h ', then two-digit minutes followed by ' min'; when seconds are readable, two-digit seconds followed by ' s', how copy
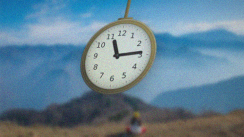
11 h 14 min
